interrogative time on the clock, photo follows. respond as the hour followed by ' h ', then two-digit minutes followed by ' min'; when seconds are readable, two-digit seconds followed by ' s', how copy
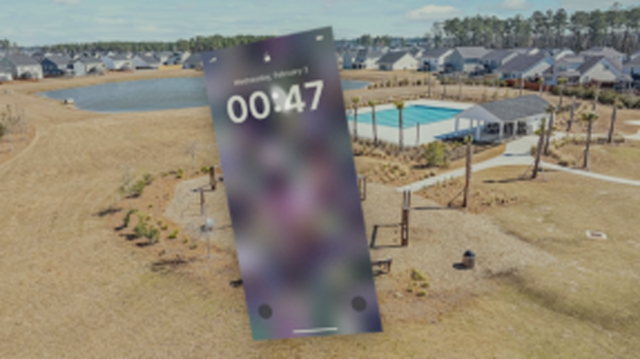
0 h 47 min
